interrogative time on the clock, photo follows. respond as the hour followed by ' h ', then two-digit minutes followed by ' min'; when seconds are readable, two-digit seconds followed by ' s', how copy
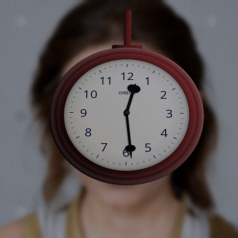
12 h 29 min
